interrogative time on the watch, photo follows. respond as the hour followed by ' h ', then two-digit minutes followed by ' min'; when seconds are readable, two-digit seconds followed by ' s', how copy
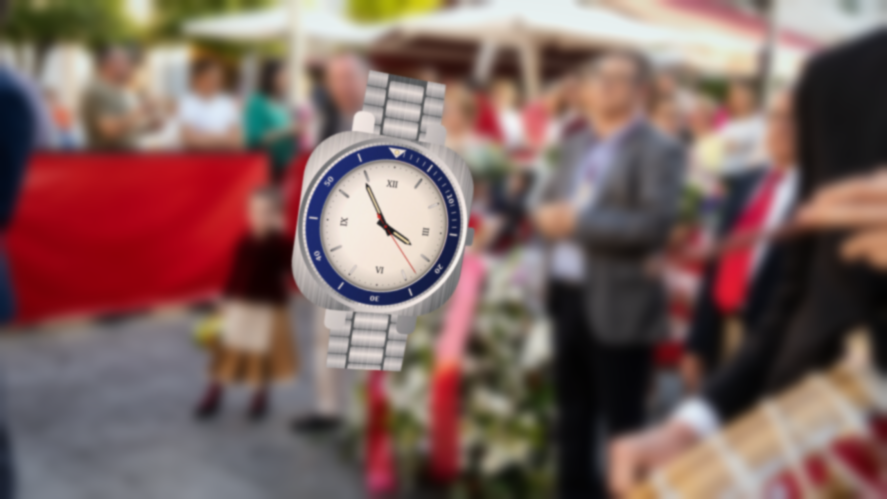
3 h 54 min 23 s
